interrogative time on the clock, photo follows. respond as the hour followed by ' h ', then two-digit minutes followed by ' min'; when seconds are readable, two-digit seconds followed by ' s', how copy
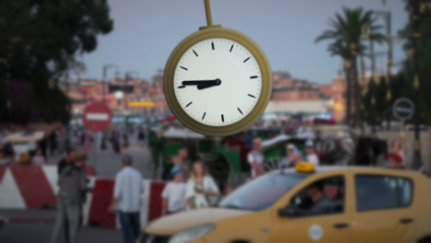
8 h 46 min
